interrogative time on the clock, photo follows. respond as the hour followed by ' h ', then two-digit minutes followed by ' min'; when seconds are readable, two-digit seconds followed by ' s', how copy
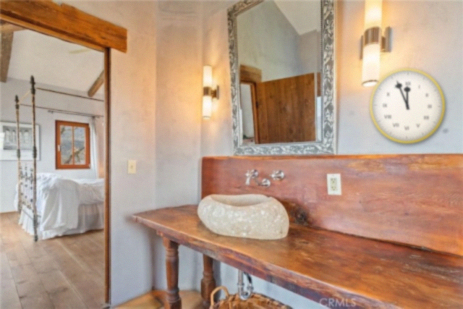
11 h 56 min
